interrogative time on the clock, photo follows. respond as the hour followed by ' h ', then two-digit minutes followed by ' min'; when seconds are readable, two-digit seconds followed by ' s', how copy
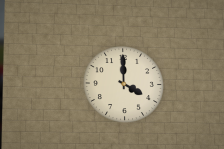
4 h 00 min
